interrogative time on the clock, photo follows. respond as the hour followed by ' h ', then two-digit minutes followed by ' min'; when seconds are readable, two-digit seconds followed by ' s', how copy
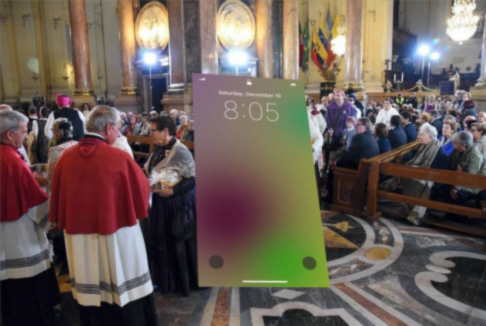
8 h 05 min
